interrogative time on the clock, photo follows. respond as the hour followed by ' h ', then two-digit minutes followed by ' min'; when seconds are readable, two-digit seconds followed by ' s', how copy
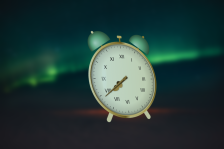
7 h 39 min
